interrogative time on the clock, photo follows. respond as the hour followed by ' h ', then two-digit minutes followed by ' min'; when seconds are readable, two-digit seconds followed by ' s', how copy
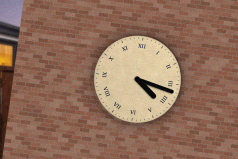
4 h 17 min
